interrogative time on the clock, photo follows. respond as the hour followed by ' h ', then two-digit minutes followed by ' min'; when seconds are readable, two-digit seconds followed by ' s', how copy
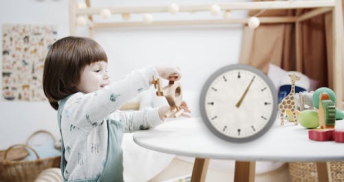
1 h 05 min
